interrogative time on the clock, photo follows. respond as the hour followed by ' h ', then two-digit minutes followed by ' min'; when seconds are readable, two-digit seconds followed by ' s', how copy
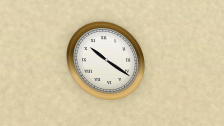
10 h 21 min
